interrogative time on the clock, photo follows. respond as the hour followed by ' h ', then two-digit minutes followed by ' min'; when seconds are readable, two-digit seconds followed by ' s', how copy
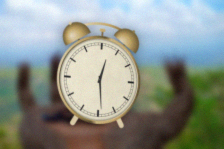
12 h 29 min
